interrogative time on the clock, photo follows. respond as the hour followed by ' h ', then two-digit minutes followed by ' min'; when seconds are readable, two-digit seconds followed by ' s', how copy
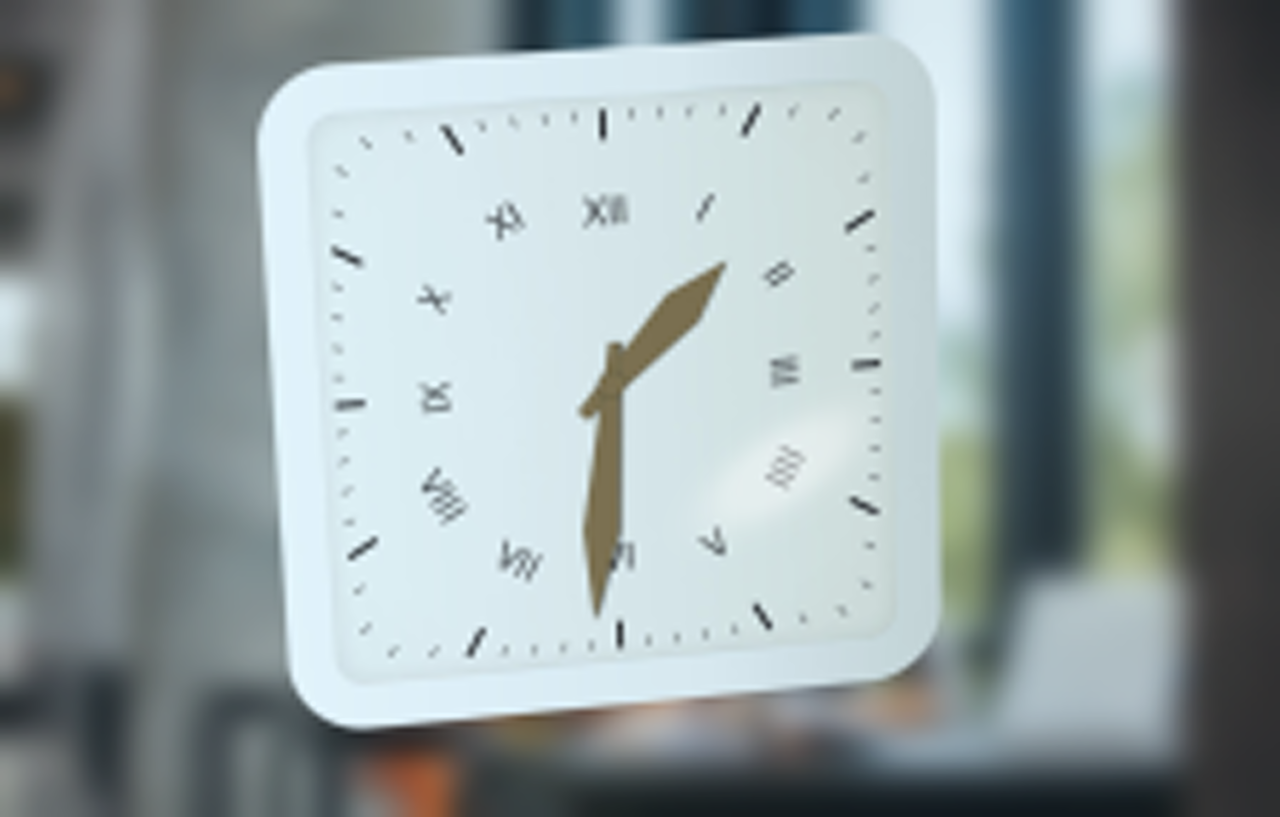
1 h 31 min
